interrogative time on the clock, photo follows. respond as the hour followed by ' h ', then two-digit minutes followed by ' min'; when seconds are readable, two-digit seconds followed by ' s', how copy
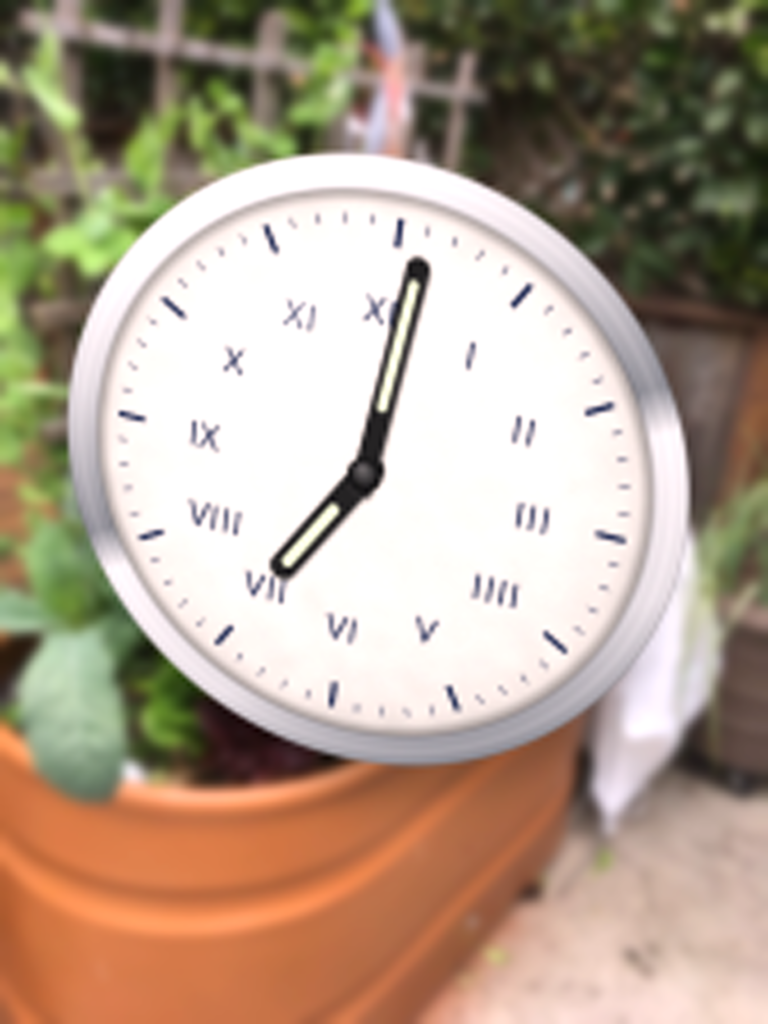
7 h 01 min
